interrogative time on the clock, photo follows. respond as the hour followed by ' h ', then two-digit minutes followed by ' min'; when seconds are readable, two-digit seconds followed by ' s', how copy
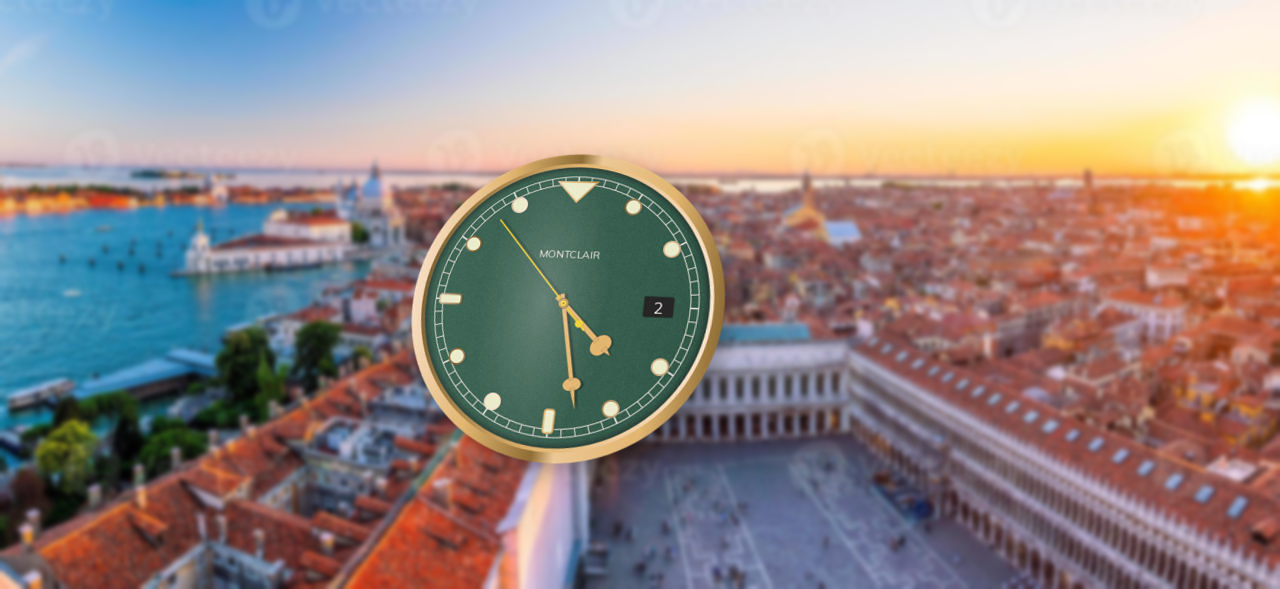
4 h 27 min 53 s
